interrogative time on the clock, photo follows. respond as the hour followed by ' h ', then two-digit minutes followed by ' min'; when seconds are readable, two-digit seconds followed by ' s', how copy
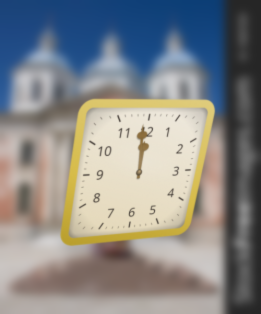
11 h 59 min
